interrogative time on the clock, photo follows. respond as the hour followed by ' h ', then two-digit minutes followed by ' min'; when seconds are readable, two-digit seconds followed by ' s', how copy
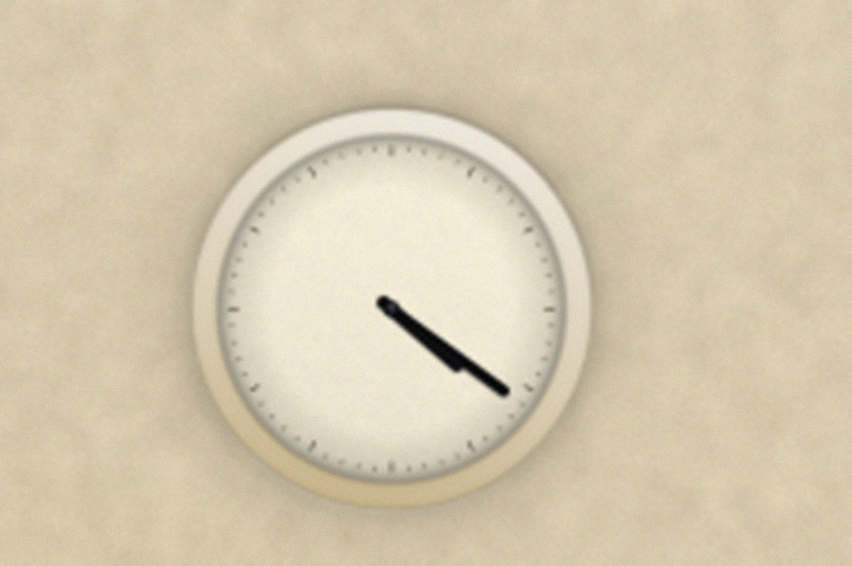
4 h 21 min
